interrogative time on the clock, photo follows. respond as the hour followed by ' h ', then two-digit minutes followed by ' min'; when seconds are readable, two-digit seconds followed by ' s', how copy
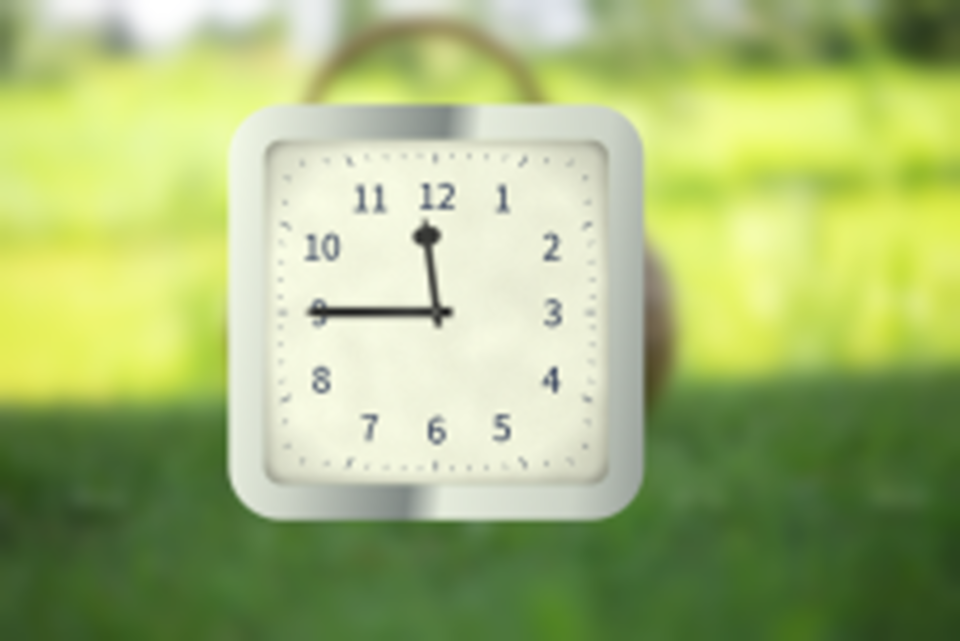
11 h 45 min
